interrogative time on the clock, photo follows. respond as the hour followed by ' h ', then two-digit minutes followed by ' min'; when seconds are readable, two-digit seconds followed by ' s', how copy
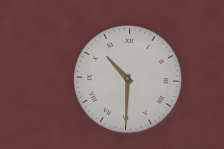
10 h 30 min
